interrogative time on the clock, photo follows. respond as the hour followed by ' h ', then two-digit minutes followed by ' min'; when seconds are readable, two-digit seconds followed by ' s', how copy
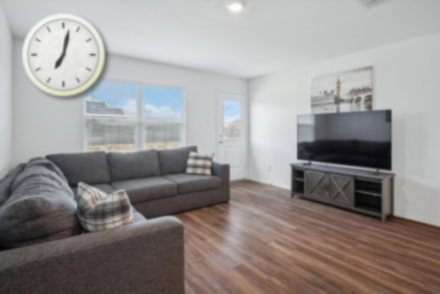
7 h 02 min
